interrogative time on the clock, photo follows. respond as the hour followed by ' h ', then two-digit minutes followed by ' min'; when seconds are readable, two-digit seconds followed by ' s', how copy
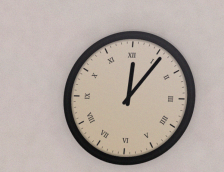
12 h 06 min
